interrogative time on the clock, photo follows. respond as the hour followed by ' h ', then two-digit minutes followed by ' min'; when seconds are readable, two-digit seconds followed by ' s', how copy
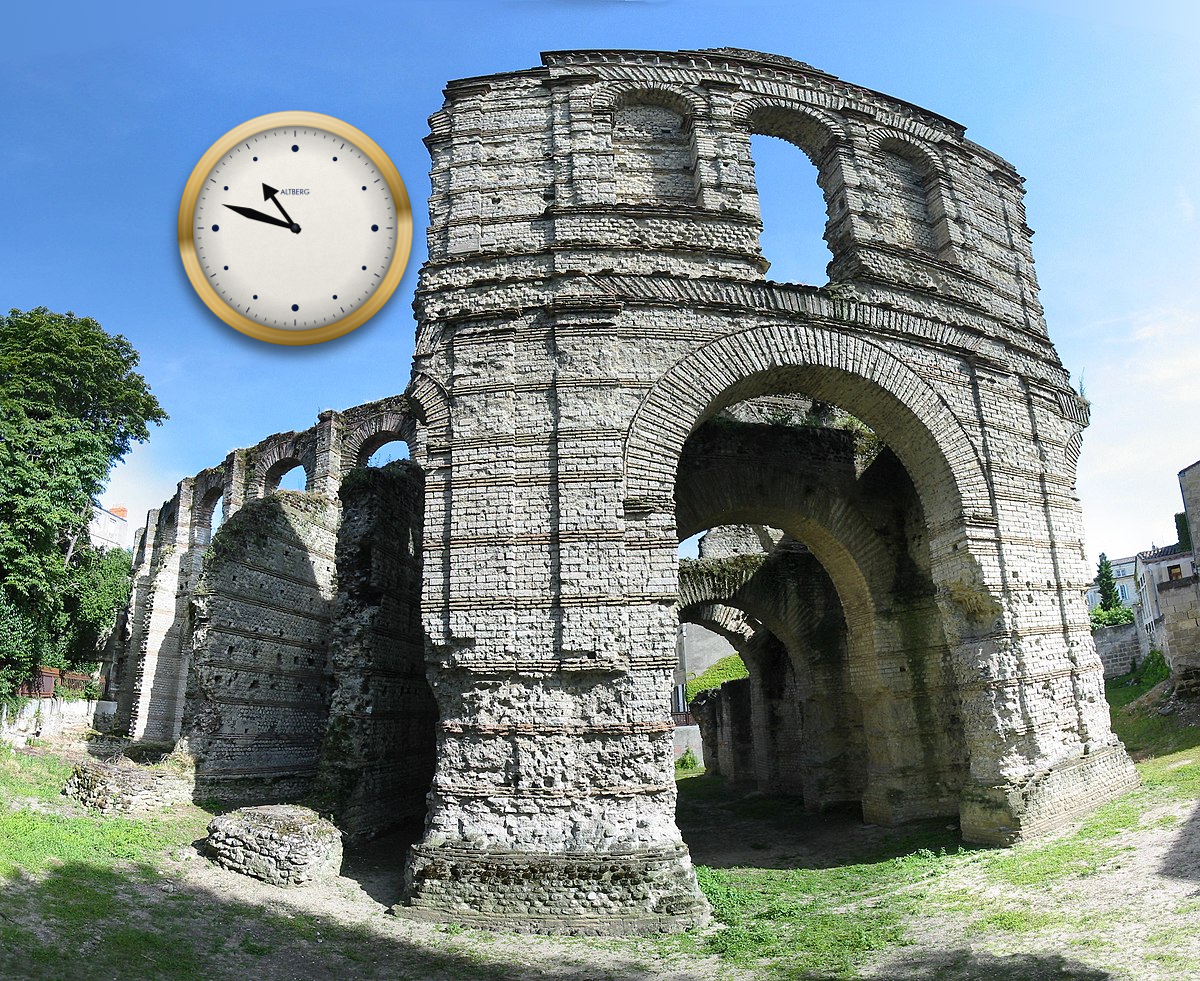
10 h 48 min
